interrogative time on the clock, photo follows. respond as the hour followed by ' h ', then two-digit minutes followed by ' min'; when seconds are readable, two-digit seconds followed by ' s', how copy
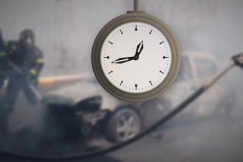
12 h 43 min
